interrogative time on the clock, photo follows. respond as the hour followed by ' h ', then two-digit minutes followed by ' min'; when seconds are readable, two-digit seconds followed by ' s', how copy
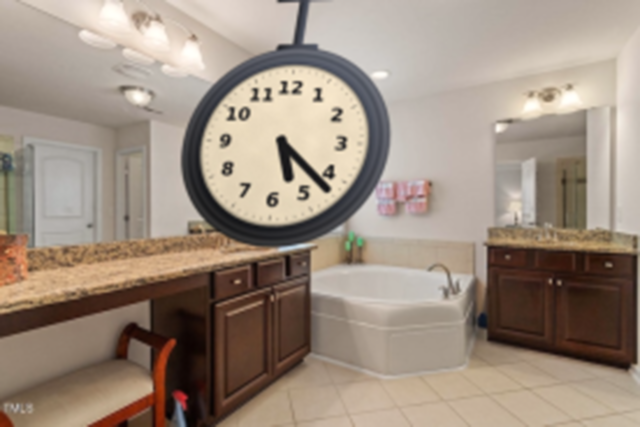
5 h 22 min
